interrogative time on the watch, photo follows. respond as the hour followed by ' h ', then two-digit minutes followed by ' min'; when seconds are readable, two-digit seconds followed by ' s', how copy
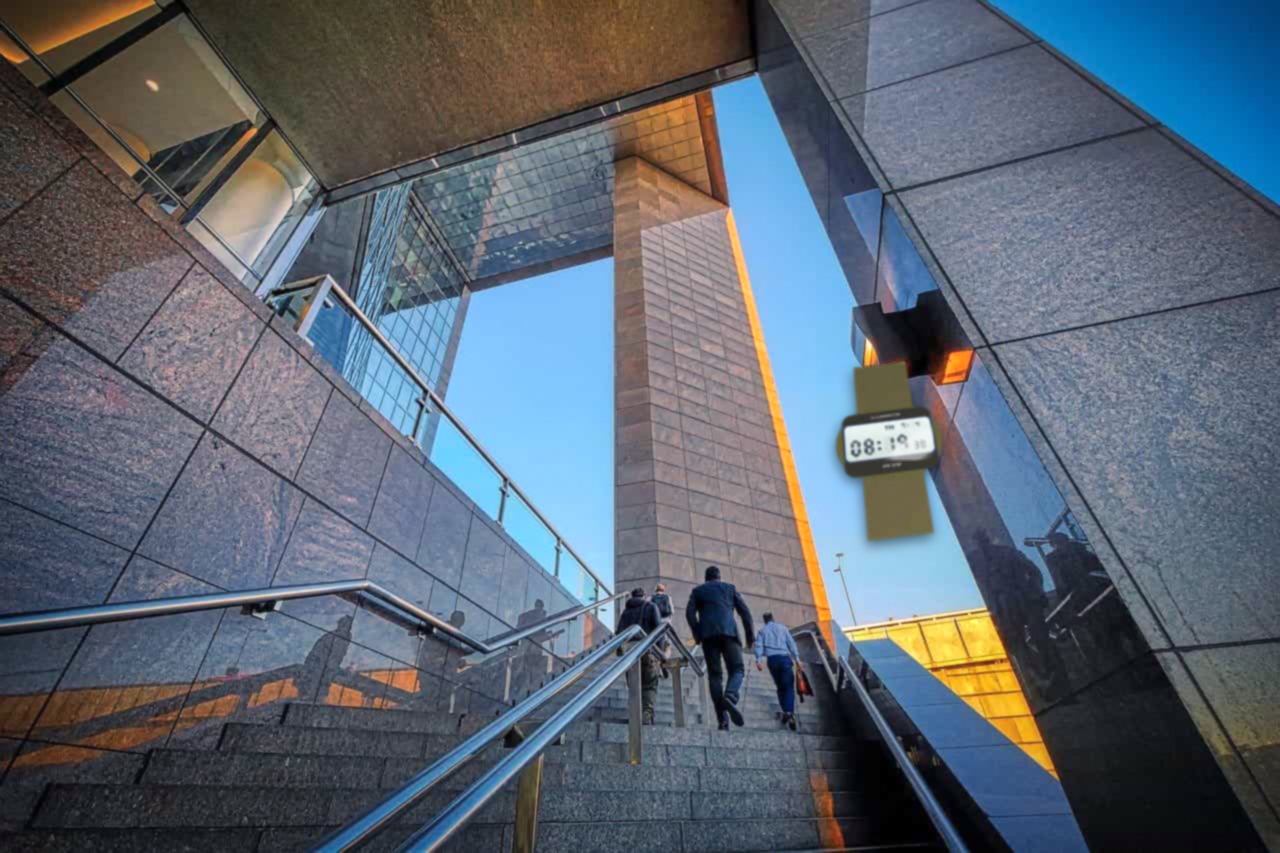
8 h 19 min
